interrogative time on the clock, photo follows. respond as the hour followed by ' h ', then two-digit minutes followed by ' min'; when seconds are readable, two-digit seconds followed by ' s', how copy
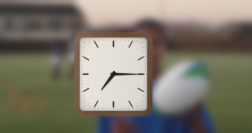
7 h 15 min
